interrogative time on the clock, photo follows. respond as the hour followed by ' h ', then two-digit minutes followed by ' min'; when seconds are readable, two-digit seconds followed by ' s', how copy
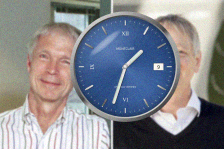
1 h 33 min
